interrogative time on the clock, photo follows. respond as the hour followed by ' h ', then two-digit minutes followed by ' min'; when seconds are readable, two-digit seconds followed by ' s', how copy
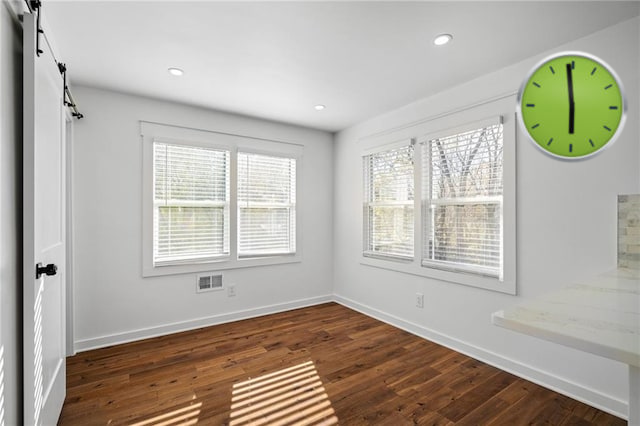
5 h 59 min
